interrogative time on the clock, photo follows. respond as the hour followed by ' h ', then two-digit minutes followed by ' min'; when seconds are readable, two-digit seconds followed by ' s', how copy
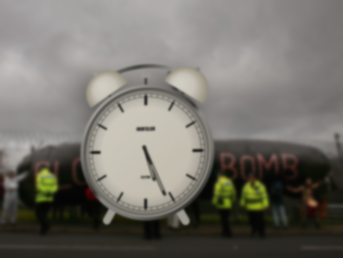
5 h 26 min
